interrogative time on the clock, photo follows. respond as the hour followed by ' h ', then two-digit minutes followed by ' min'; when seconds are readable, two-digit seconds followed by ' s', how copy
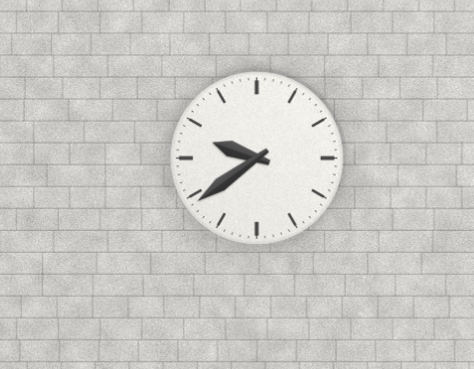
9 h 39 min
